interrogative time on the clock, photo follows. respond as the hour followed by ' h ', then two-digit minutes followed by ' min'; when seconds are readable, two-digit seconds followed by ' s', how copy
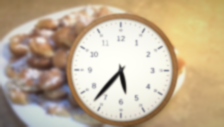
5 h 37 min
